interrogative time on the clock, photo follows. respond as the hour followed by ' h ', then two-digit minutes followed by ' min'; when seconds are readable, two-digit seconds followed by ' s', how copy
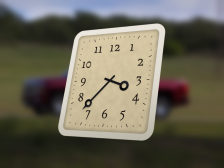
3 h 37 min
